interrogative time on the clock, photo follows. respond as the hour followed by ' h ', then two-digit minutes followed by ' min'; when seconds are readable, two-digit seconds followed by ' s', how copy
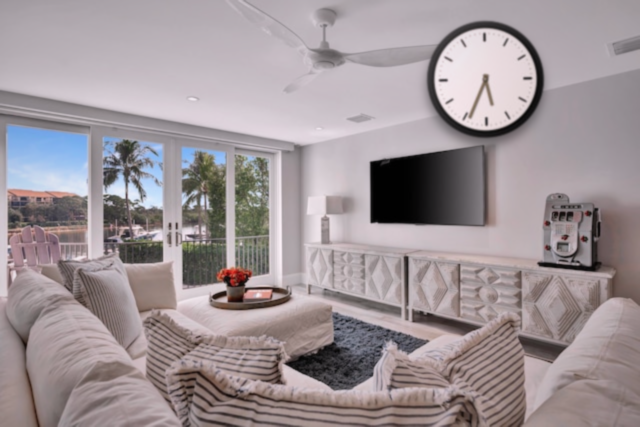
5 h 34 min
